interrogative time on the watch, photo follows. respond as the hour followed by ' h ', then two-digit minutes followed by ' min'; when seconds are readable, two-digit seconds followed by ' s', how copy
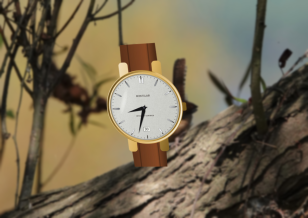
8 h 33 min
